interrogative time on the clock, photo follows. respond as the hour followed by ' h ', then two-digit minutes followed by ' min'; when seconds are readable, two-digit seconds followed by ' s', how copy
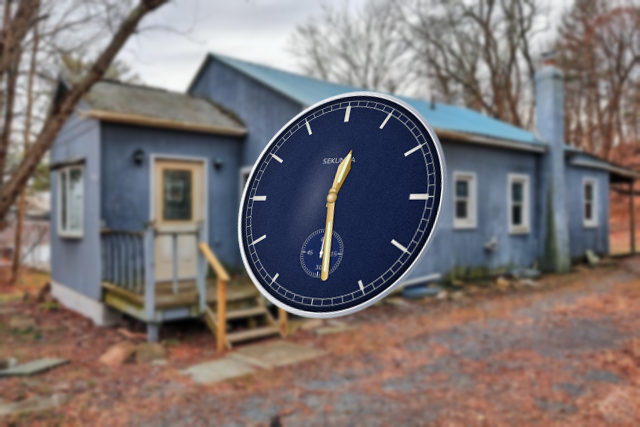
12 h 29 min
